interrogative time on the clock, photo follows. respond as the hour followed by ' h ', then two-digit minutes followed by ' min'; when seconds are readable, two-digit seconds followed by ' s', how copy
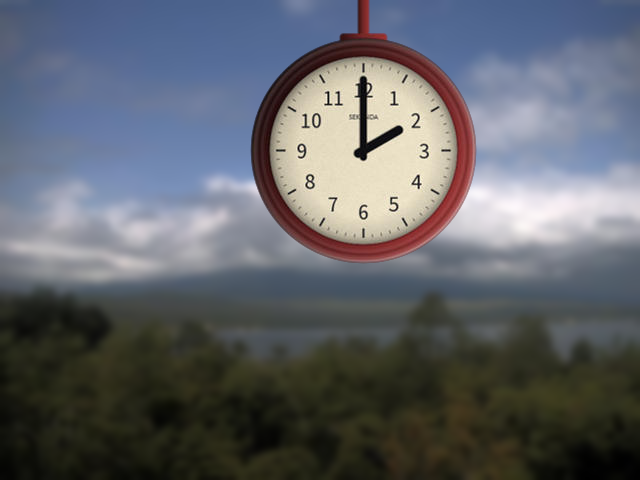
2 h 00 min
